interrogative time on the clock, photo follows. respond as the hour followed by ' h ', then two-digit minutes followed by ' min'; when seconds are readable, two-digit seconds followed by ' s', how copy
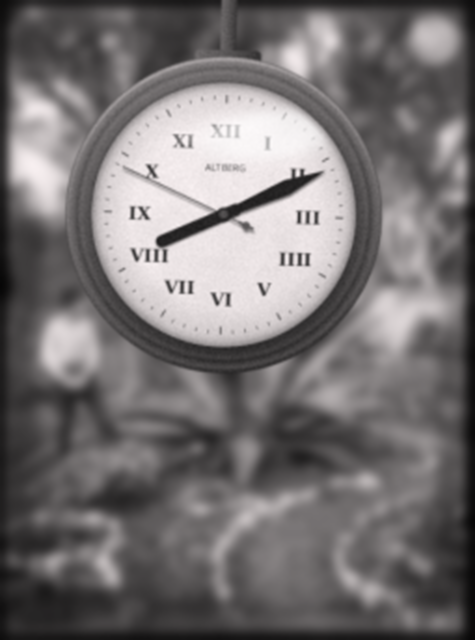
8 h 10 min 49 s
